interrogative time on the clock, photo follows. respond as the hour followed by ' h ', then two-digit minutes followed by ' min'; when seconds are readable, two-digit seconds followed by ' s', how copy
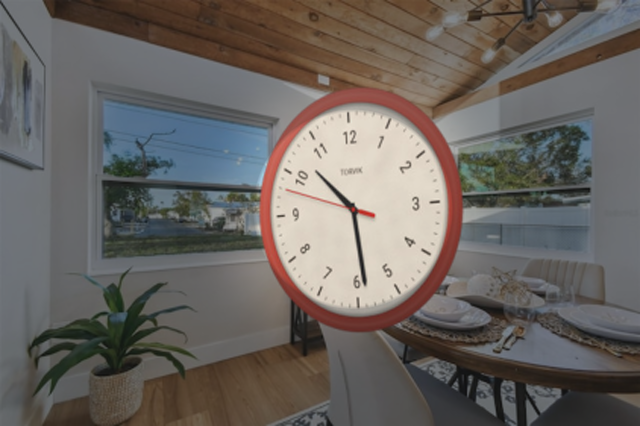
10 h 28 min 48 s
